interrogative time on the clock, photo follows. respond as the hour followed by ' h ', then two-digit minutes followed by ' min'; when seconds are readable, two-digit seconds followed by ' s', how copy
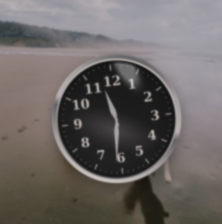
11 h 31 min
